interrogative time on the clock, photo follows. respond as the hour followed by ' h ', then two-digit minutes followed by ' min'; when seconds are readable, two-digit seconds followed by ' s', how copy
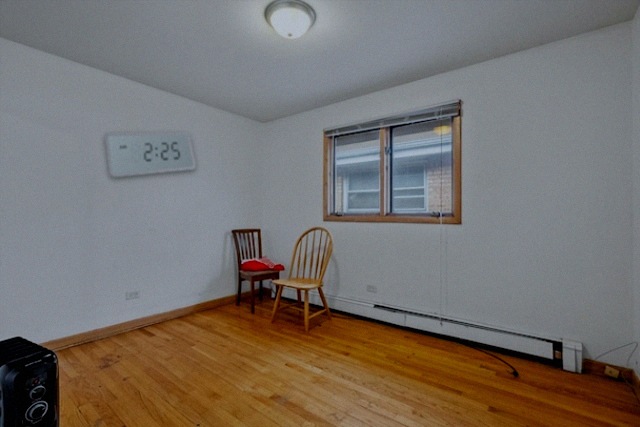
2 h 25 min
